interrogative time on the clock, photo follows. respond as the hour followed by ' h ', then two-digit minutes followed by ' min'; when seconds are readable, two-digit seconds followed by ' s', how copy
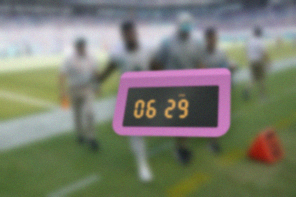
6 h 29 min
